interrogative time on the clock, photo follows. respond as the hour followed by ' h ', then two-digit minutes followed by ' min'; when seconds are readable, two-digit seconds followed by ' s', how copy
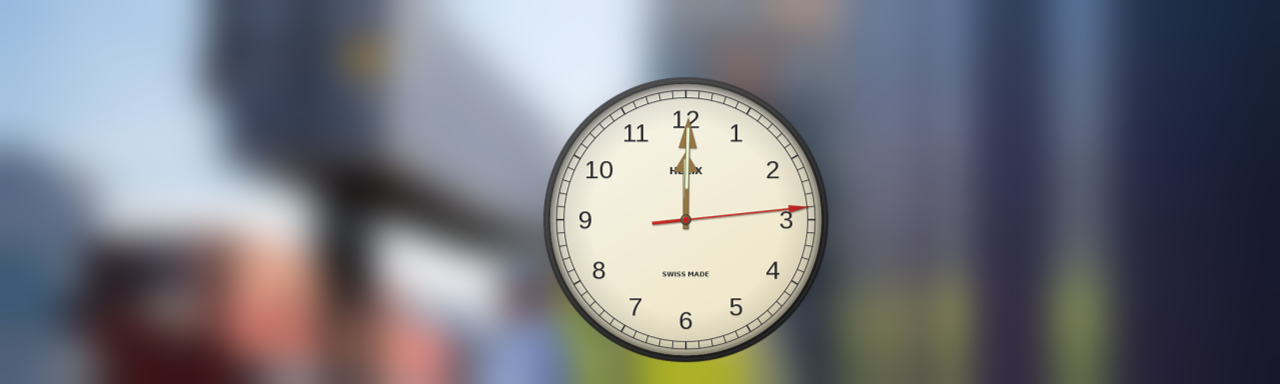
12 h 00 min 14 s
